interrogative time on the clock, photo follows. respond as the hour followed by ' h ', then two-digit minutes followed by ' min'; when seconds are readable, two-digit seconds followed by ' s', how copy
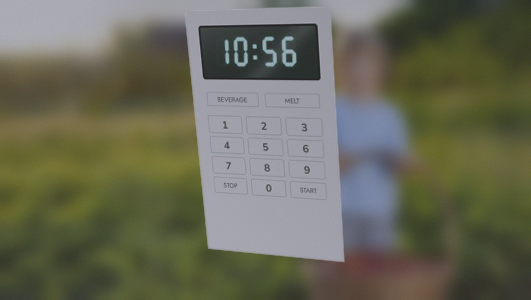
10 h 56 min
